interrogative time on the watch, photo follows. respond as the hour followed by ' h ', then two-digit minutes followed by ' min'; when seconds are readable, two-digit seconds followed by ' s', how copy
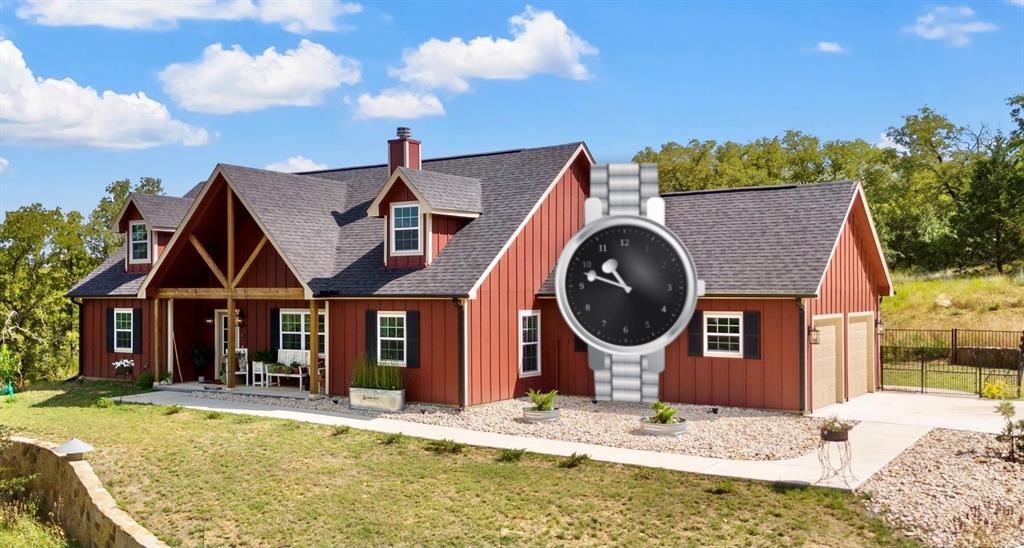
10 h 48 min
